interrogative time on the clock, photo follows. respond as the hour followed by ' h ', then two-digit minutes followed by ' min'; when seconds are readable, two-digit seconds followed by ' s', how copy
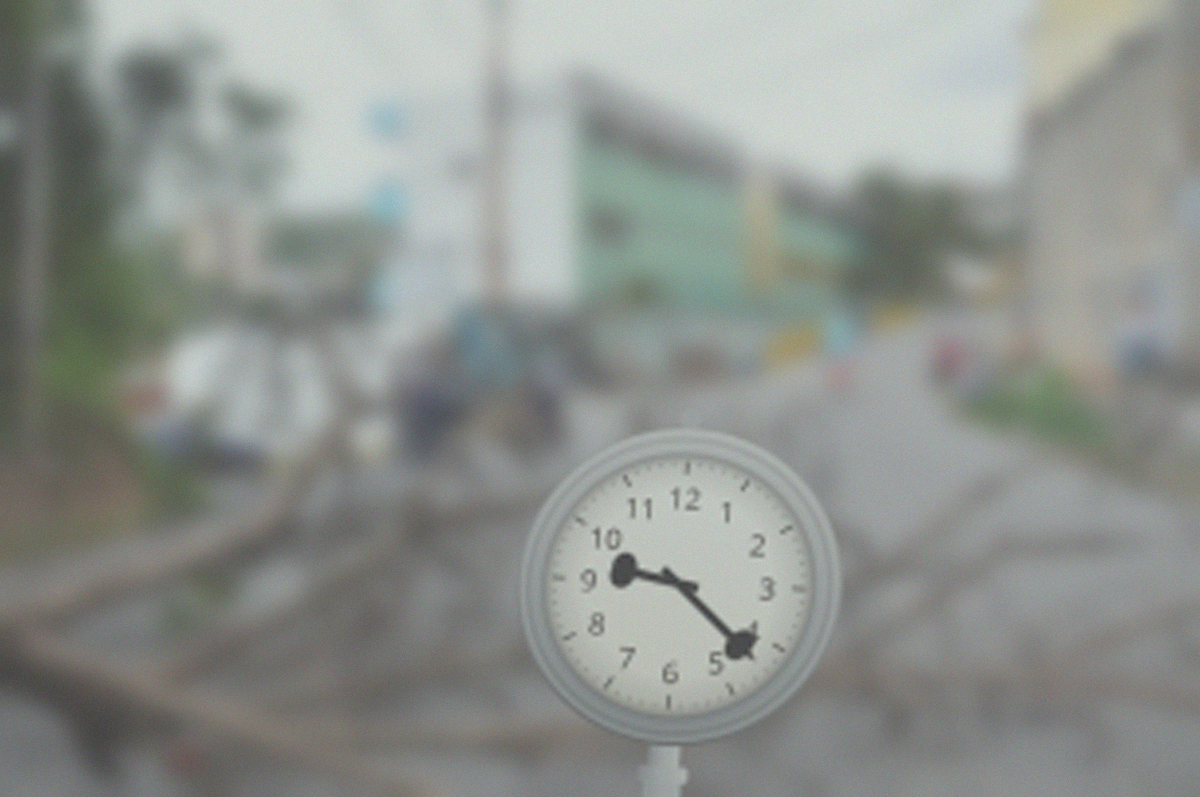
9 h 22 min
